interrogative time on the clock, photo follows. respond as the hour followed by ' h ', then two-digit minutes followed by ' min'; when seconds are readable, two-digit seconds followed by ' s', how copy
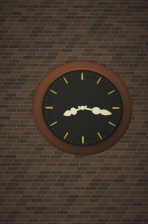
8 h 17 min
